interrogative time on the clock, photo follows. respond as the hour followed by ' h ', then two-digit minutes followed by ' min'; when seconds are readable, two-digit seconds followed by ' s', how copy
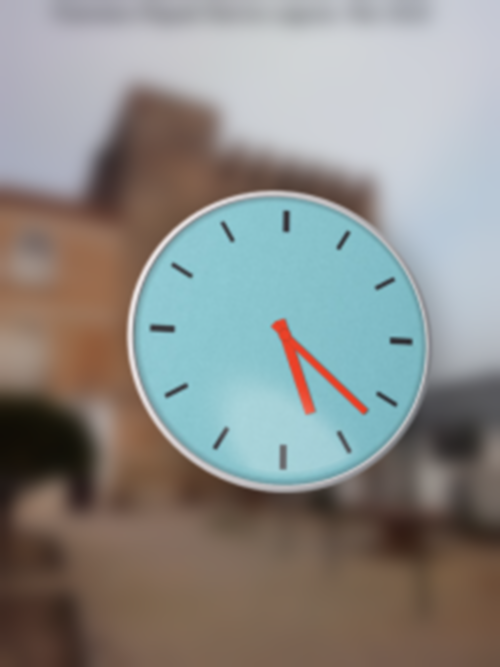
5 h 22 min
